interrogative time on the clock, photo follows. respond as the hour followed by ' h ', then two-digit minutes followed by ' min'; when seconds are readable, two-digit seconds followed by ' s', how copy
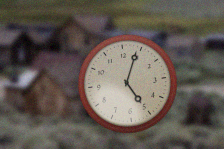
5 h 04 min
